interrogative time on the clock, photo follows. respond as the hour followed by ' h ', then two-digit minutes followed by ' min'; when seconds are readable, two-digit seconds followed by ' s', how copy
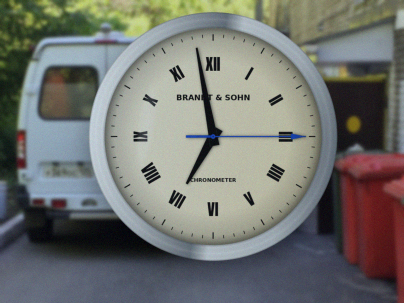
6 h 58 min 15 s
